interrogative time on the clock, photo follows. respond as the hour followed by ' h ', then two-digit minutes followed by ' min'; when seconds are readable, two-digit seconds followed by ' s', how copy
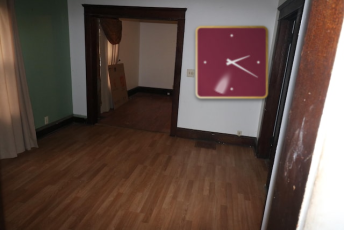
2 h 20 min
